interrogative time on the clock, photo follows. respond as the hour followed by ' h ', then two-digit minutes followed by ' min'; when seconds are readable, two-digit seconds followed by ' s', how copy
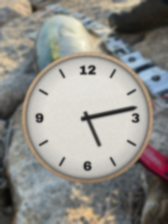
5 h 13 min
